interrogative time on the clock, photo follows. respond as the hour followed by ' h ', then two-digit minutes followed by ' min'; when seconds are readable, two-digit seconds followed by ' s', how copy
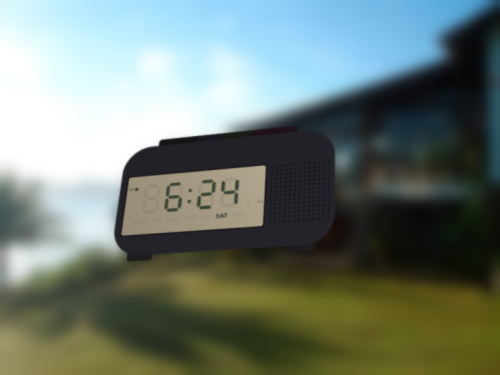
6 h 24 min
